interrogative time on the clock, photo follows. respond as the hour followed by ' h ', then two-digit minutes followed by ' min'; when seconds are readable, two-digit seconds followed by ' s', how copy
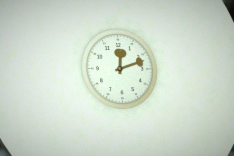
12 h 12 min
